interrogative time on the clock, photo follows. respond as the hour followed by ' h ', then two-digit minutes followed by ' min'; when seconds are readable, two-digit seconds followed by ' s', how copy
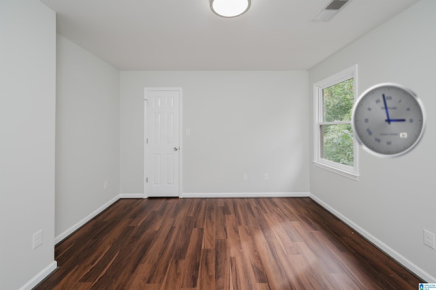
2 h 58 min
